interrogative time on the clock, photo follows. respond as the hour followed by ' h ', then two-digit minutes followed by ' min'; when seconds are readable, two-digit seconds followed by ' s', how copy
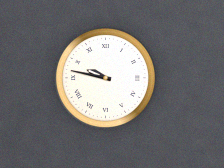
9 h 47 min
